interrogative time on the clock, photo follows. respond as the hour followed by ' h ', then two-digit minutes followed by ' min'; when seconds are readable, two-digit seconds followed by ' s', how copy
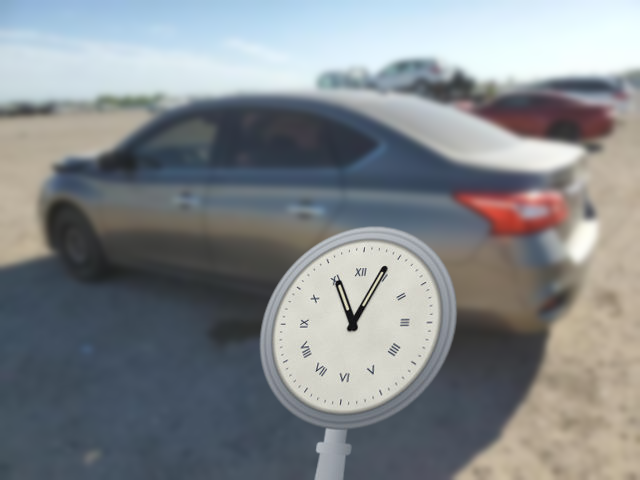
11 h 04 min
